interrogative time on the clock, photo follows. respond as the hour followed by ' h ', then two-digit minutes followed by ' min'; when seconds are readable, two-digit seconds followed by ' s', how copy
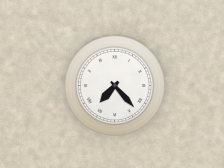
7 h 23 min
